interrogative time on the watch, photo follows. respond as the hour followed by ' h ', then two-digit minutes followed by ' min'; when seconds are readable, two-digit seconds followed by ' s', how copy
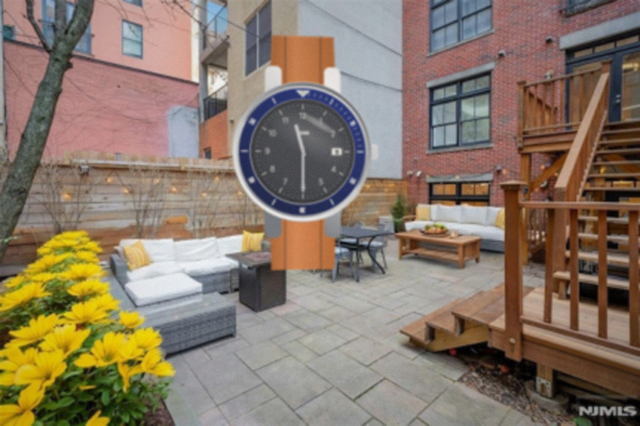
11 h 30 min
